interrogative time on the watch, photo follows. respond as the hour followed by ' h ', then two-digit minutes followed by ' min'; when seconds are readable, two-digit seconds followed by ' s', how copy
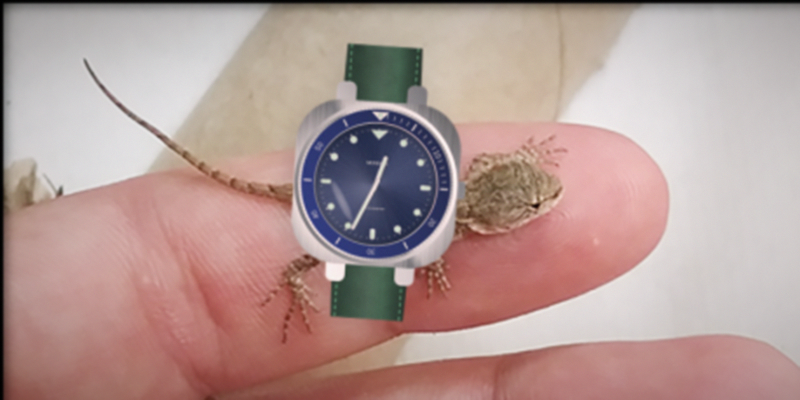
12 h 34 min
